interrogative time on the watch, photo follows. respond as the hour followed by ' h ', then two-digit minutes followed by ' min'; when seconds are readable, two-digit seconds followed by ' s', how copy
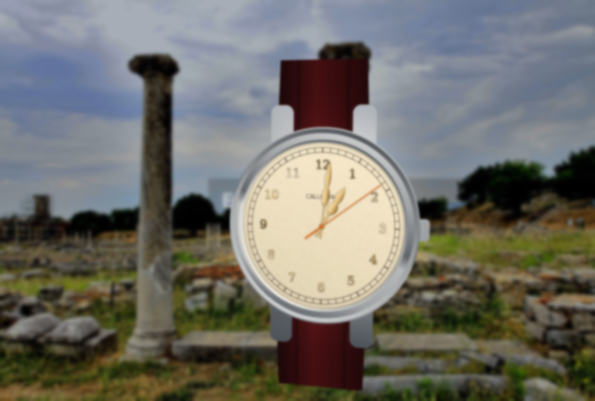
1 h 01 min 09 s
